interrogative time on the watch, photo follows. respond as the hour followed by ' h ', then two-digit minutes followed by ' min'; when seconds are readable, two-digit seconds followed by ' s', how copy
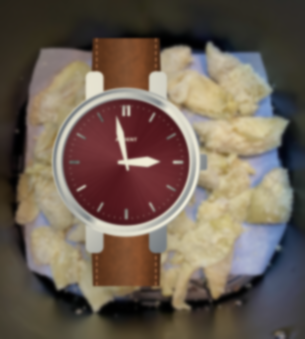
2 h 58 min
